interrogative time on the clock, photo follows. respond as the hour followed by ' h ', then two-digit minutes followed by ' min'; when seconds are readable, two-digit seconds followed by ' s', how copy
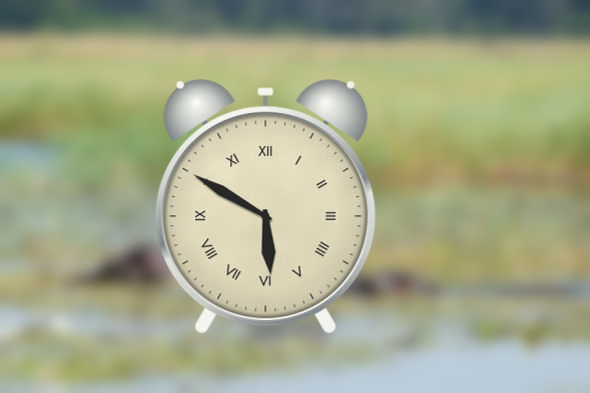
5 h 50 min
